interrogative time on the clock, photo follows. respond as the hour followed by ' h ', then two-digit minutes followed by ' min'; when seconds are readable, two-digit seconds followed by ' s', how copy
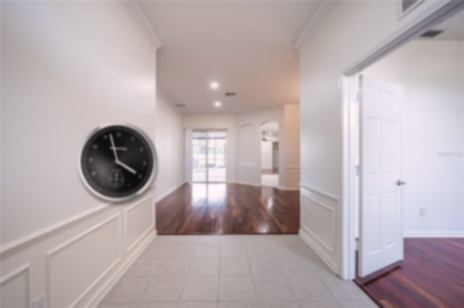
3 h 57 min
